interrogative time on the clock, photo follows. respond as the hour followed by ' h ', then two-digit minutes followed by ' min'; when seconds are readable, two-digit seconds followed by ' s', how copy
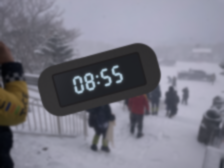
8 h 55 min
